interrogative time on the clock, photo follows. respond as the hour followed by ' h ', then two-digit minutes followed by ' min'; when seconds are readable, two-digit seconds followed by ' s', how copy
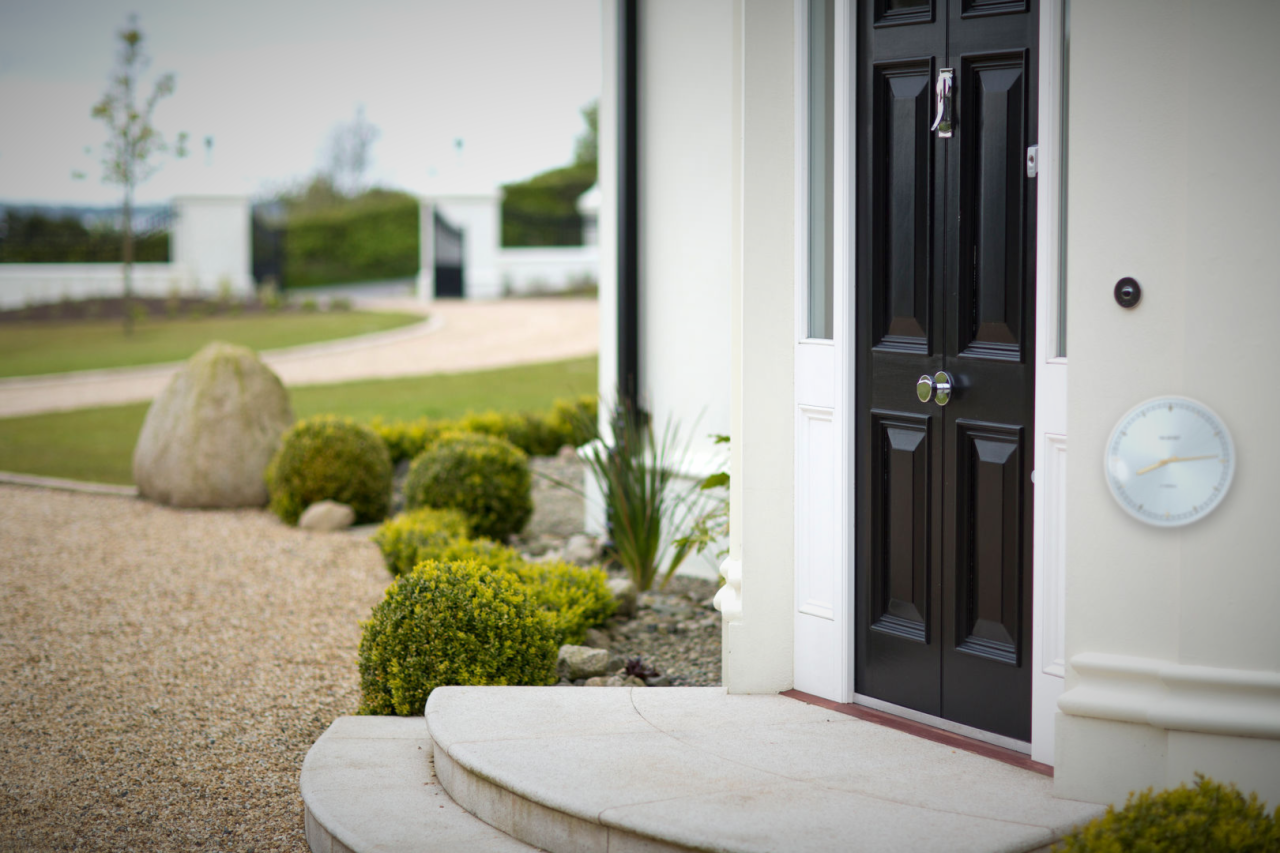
8 h 14 min
